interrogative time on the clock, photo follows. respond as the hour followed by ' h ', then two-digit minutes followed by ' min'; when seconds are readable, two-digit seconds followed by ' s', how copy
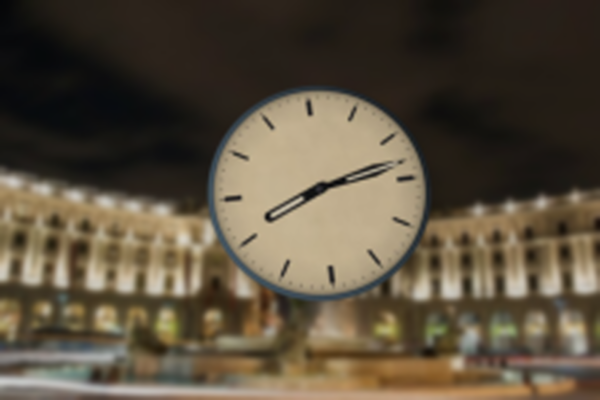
8 h 13 min
